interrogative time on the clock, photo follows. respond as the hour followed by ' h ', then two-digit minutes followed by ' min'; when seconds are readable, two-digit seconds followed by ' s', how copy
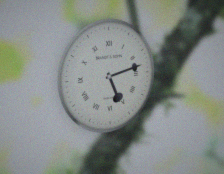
5 h 13 min
